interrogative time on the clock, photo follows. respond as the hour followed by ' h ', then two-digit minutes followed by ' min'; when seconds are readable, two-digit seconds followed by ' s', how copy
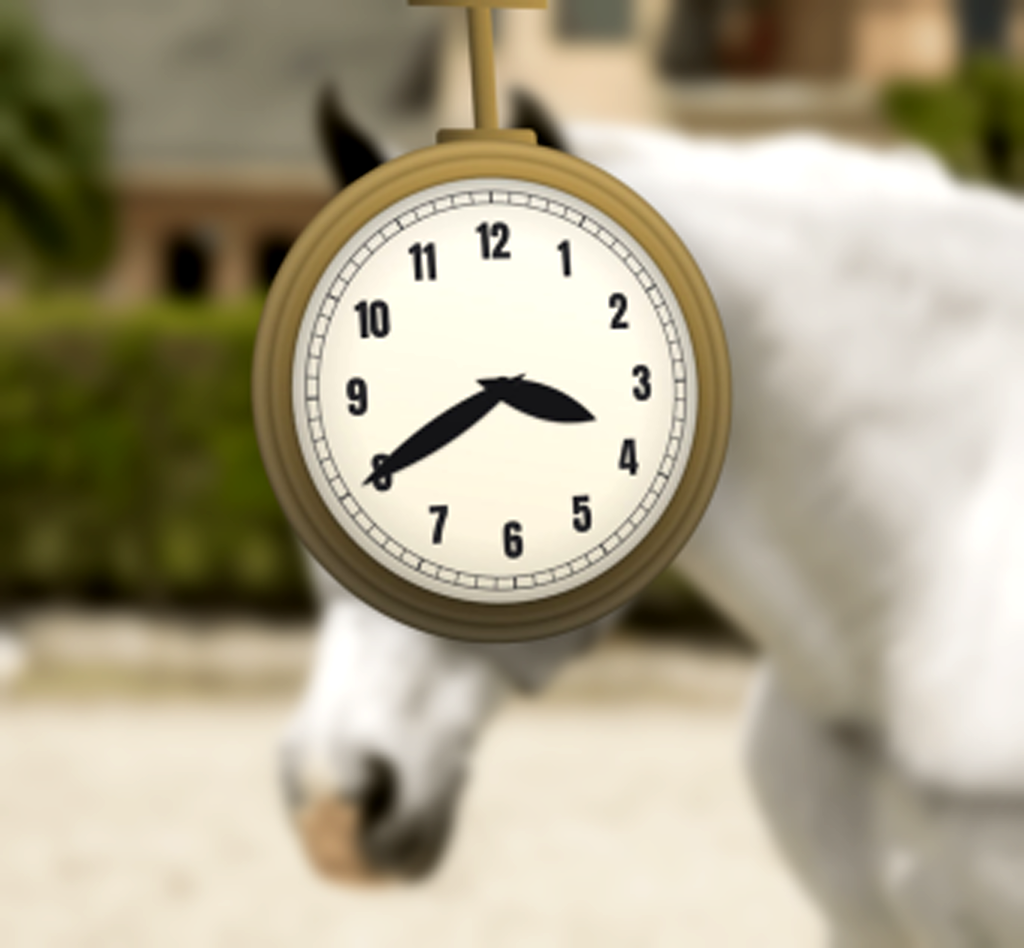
3 h 40 min
